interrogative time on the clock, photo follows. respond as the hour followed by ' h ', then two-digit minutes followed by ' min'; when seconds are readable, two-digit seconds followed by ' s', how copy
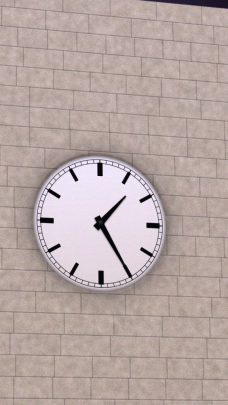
1 h 25 min
